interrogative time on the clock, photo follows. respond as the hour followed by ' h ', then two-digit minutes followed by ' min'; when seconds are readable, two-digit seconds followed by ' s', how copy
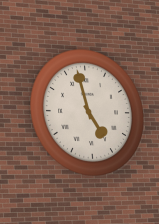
4 h 58 min
